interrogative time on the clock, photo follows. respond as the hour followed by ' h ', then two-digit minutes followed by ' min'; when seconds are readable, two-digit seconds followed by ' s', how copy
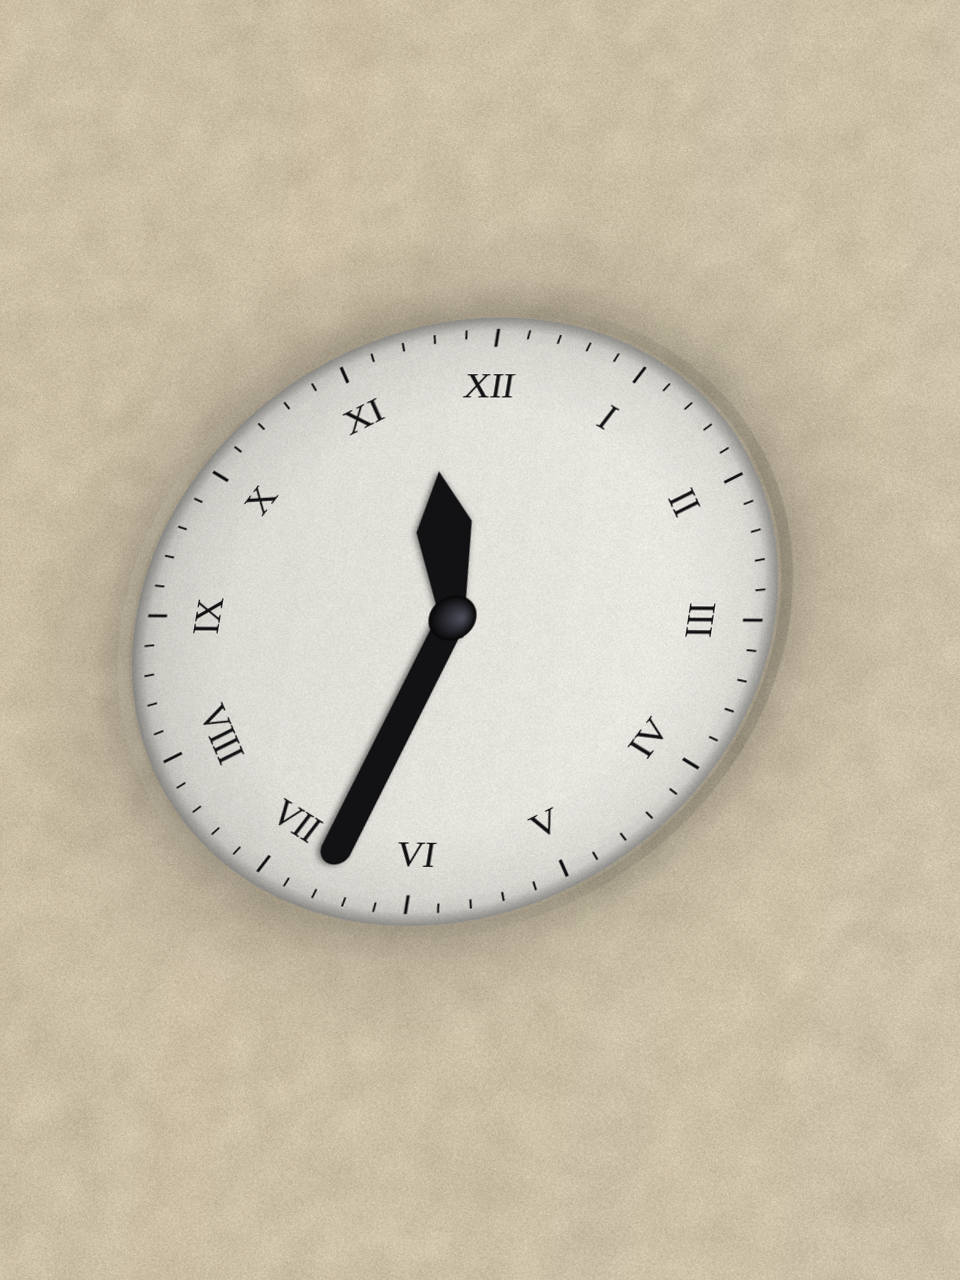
11 h 33 min
